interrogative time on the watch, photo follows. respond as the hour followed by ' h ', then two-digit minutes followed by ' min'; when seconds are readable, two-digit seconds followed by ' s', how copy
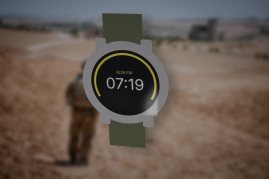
7 h 19 min
